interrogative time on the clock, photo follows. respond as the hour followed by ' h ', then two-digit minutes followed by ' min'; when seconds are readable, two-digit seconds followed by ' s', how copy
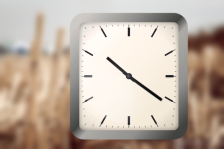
10 h 21 min
